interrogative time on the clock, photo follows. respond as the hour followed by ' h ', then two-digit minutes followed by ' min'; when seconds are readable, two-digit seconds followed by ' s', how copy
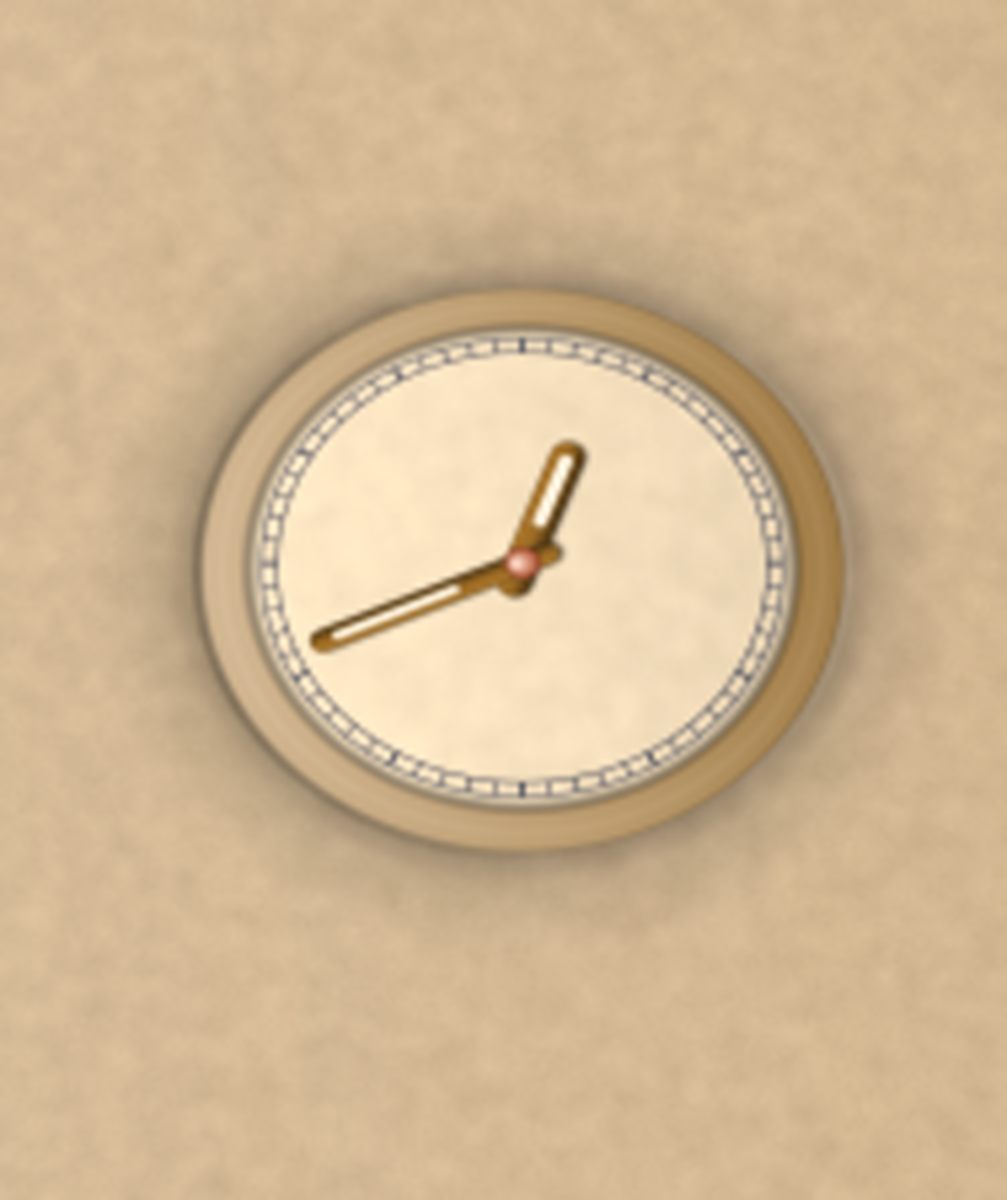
12 h 41 min
